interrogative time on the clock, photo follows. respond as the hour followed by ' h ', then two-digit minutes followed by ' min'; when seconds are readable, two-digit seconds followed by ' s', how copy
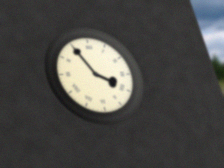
3 h 55 min
